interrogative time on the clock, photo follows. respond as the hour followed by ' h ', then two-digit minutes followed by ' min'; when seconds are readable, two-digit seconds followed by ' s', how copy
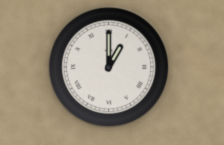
1 h 00 min
